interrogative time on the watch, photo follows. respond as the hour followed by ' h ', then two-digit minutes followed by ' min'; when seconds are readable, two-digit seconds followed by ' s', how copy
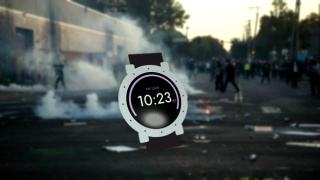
10 h 23 min
